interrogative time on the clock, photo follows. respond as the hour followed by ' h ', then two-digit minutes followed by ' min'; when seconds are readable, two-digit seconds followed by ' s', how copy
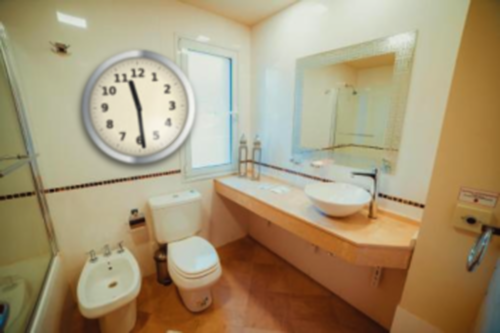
11 h 29 min
